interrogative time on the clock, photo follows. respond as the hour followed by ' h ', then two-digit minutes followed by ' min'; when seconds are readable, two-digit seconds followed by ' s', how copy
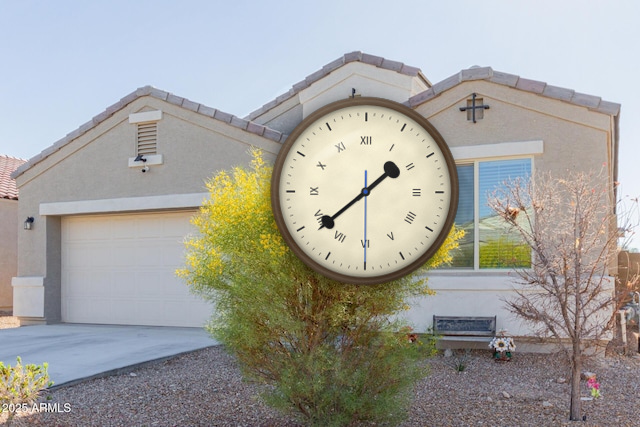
1 h 38 min 30 s
